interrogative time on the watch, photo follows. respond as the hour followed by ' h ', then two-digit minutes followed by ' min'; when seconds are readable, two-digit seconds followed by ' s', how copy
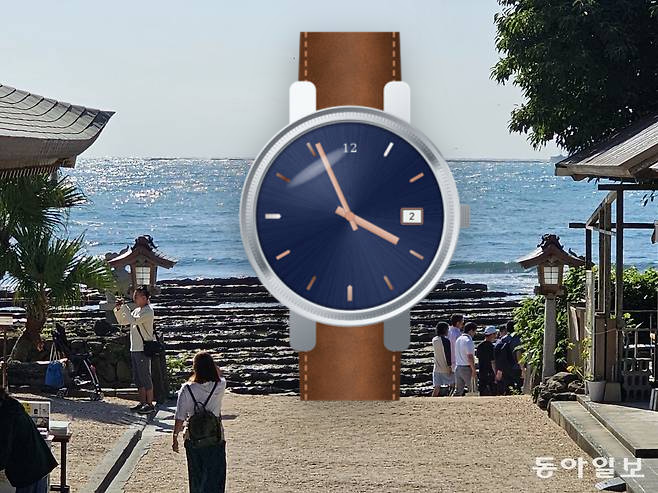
3 h 56 min
